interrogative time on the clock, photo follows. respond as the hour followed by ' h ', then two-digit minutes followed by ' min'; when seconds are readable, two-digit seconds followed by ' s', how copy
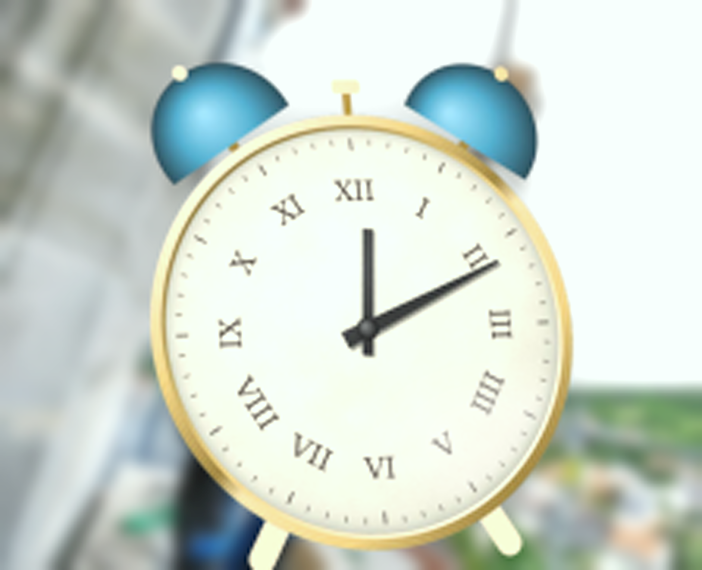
12 h 11 min
